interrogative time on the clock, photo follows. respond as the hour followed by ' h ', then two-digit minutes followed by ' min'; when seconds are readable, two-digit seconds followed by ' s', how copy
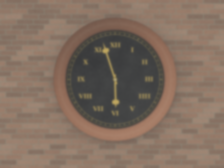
5 h 57 min
